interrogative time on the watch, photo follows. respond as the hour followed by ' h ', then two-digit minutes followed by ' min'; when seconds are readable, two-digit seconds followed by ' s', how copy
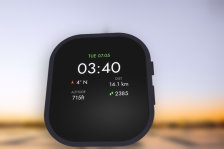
3 h 40 min
